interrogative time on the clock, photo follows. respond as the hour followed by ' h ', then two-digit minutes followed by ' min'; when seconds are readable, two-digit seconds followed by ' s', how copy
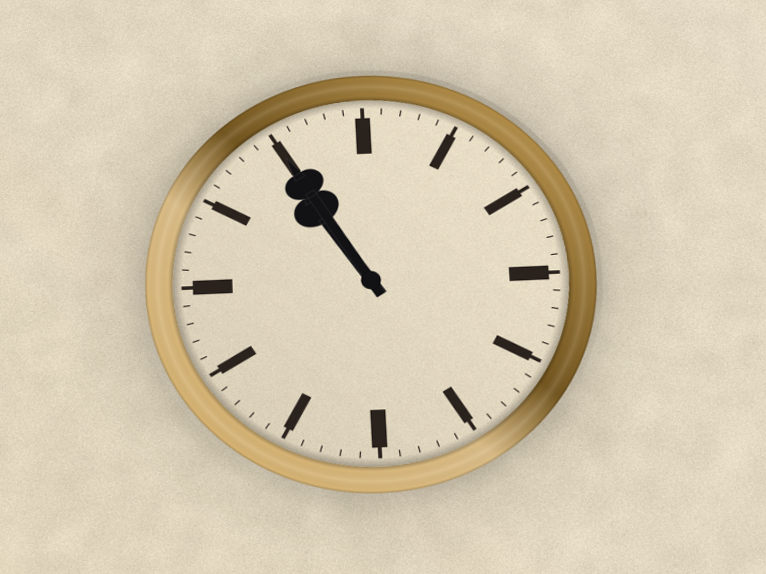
10 h 55 min
